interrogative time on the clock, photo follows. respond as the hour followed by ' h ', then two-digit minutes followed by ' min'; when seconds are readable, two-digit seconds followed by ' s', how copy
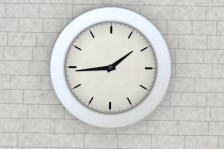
1 h 44 min
